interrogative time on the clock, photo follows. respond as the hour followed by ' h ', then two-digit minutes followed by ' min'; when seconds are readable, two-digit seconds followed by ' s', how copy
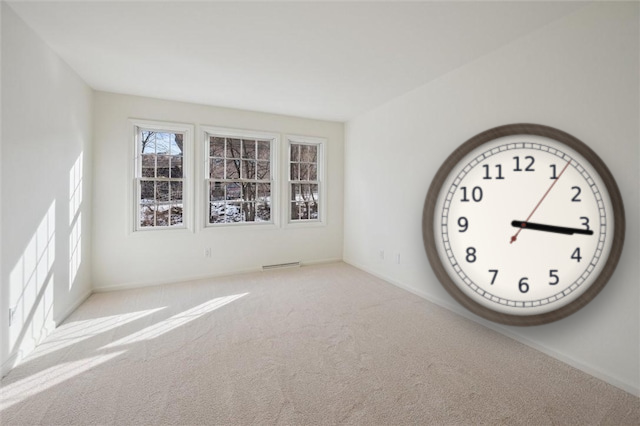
3 h 16 min 06 s
